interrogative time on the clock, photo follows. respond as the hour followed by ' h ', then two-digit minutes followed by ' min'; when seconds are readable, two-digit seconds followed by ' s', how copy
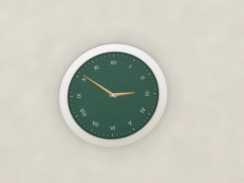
2 h 51 min
